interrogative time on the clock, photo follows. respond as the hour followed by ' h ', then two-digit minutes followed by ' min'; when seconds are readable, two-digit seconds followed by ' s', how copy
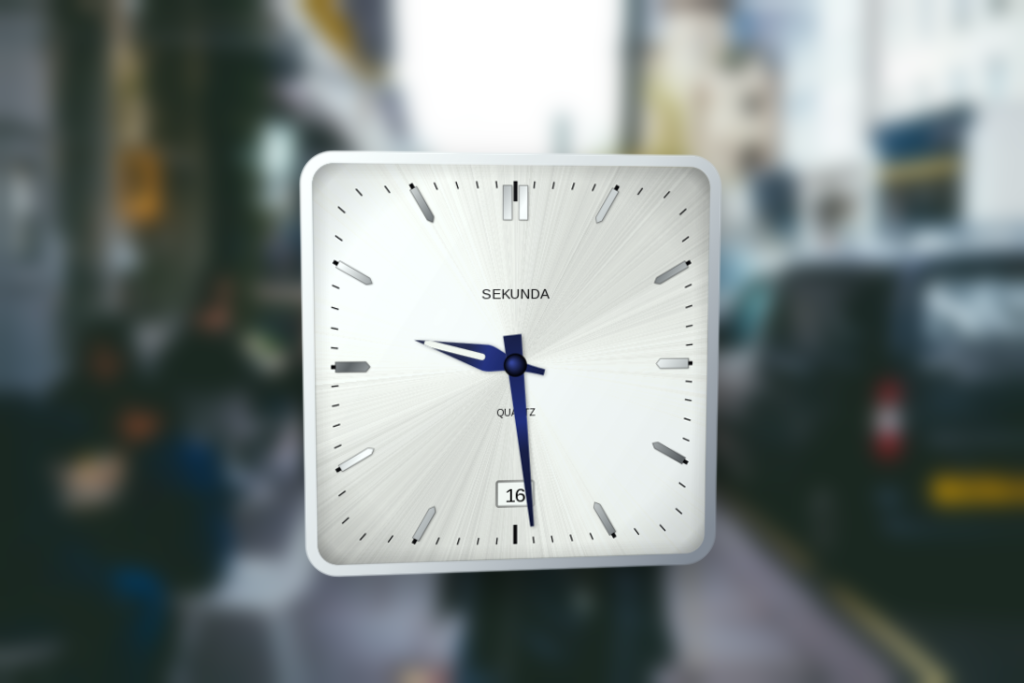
9 h 29 min
